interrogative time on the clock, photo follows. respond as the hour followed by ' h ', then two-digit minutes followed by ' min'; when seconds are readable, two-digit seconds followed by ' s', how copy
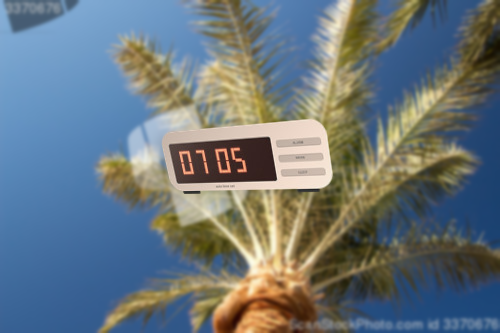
7 h 05 min
